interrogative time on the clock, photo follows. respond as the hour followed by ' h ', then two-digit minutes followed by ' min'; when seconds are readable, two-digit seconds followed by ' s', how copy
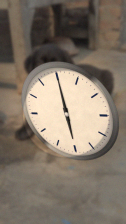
6 h 00 min
